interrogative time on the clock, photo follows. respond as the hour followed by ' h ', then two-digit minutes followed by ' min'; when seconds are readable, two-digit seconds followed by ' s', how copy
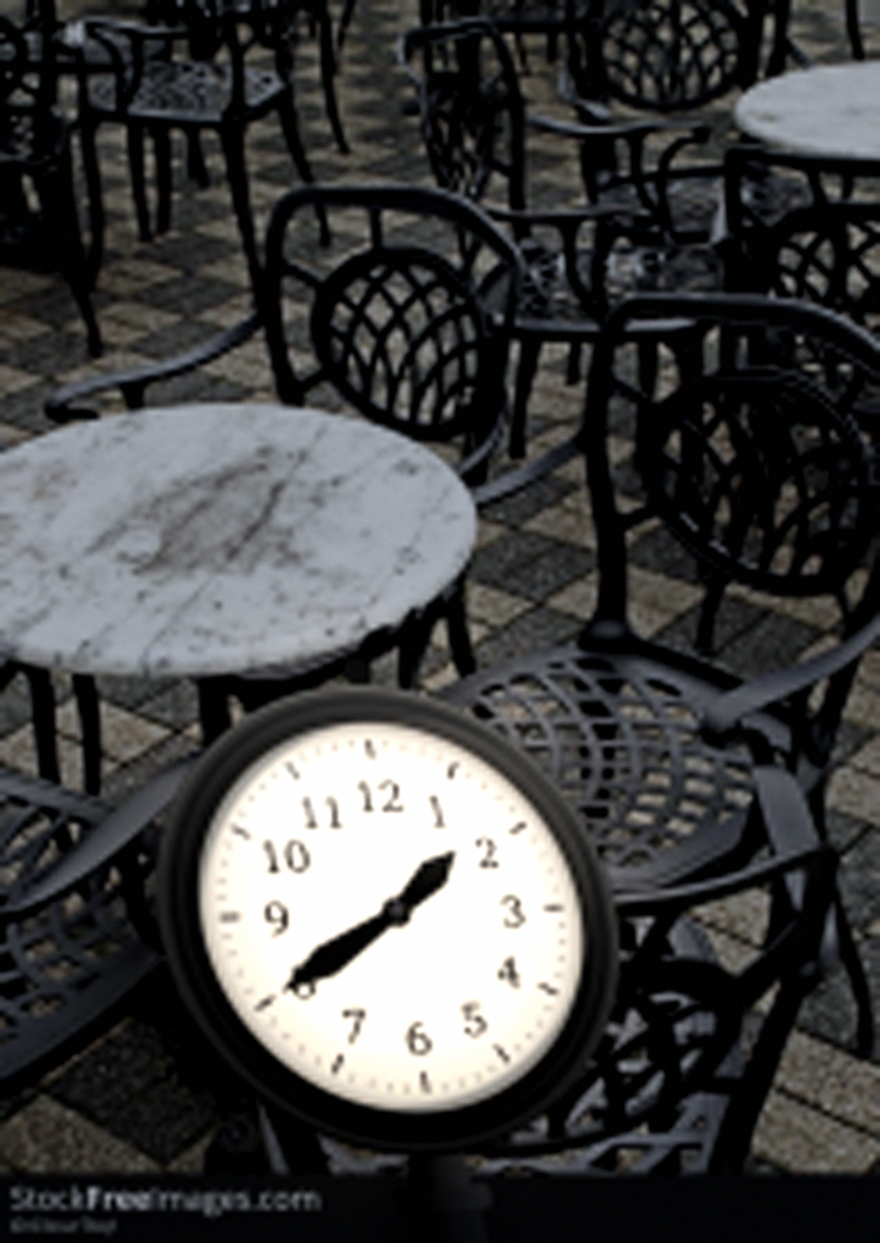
1 h 40 min
